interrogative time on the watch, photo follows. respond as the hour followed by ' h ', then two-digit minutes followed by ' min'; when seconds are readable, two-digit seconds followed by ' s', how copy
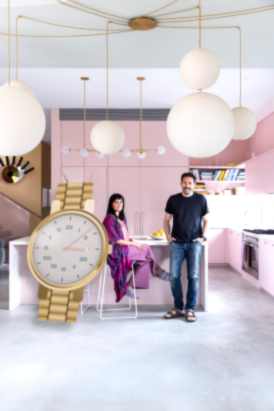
3 h 08 min
